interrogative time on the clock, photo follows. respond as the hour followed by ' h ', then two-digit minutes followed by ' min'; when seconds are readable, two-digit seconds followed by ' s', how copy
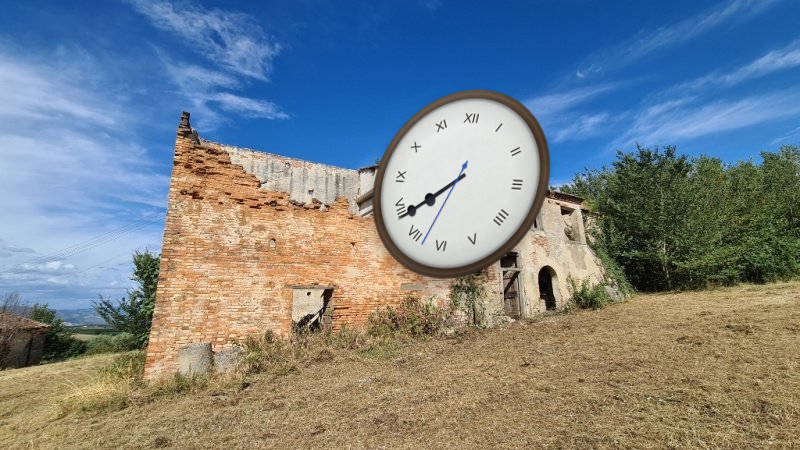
7 h 38 min 33 s
